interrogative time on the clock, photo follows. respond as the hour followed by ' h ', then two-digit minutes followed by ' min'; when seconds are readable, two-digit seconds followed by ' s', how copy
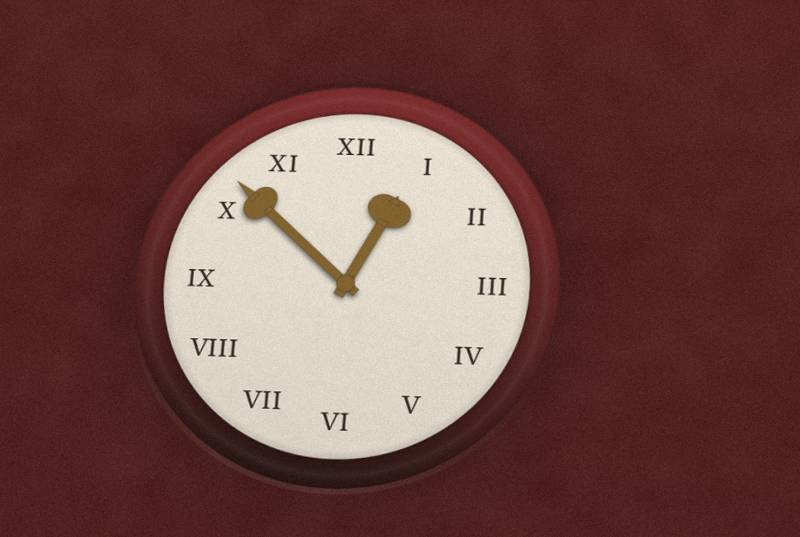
12 h 52 min
